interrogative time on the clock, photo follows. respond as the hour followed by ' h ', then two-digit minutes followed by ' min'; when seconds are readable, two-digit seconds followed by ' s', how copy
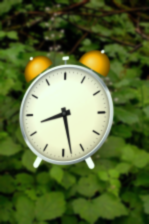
8 h 28 min
